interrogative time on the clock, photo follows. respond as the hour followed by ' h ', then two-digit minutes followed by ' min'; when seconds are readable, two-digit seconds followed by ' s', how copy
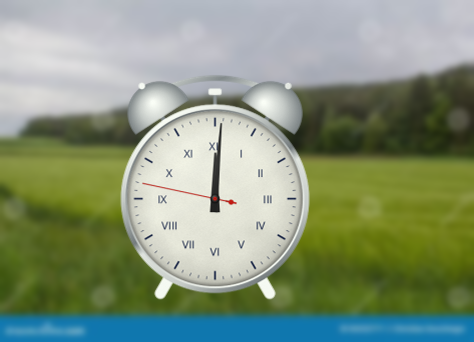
12 h 00 min 47 s
